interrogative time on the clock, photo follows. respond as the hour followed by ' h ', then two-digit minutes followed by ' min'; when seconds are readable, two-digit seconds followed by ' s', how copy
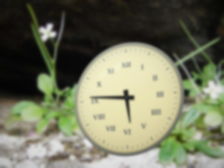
5 h 46 min
